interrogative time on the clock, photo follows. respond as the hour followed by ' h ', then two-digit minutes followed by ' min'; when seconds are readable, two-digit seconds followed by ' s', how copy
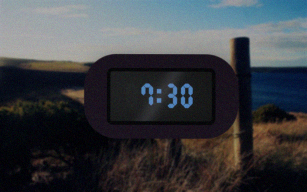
7 h 30 min
